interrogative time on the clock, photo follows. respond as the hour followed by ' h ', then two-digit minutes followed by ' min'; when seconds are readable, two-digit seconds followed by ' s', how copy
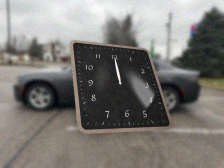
12 h 00 min
